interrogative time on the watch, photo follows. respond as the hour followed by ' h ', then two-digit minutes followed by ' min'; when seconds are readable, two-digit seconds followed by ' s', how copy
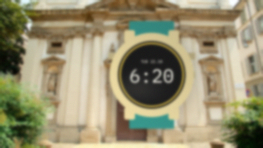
6 h 20 min
